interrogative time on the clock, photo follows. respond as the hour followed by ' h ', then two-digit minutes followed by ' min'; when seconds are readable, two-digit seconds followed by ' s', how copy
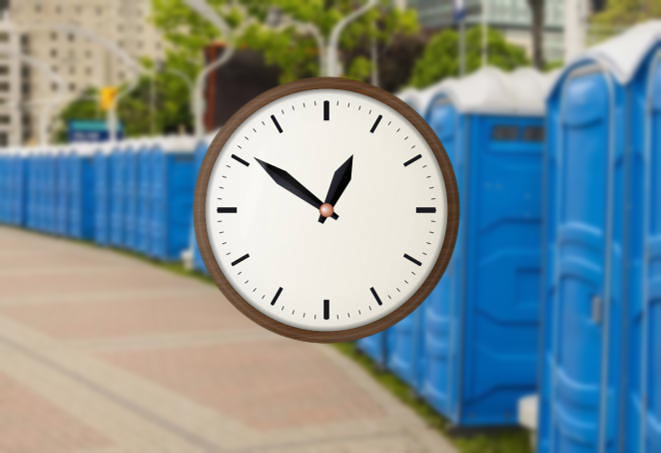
12 h 51 min
